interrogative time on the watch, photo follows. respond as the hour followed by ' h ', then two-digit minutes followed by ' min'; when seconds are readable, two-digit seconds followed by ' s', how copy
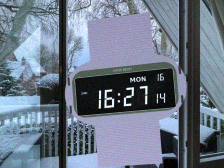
16 h 27 min 14 s
